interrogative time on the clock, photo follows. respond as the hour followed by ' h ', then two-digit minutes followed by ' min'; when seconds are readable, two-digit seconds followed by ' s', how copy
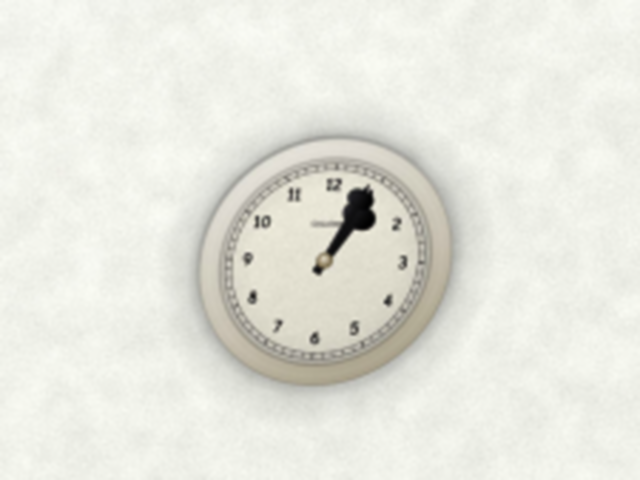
1 h 04 min
